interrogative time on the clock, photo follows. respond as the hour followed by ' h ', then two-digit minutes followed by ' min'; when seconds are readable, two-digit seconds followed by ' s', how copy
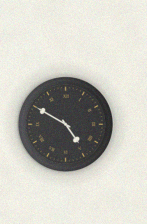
4 h 50 min
